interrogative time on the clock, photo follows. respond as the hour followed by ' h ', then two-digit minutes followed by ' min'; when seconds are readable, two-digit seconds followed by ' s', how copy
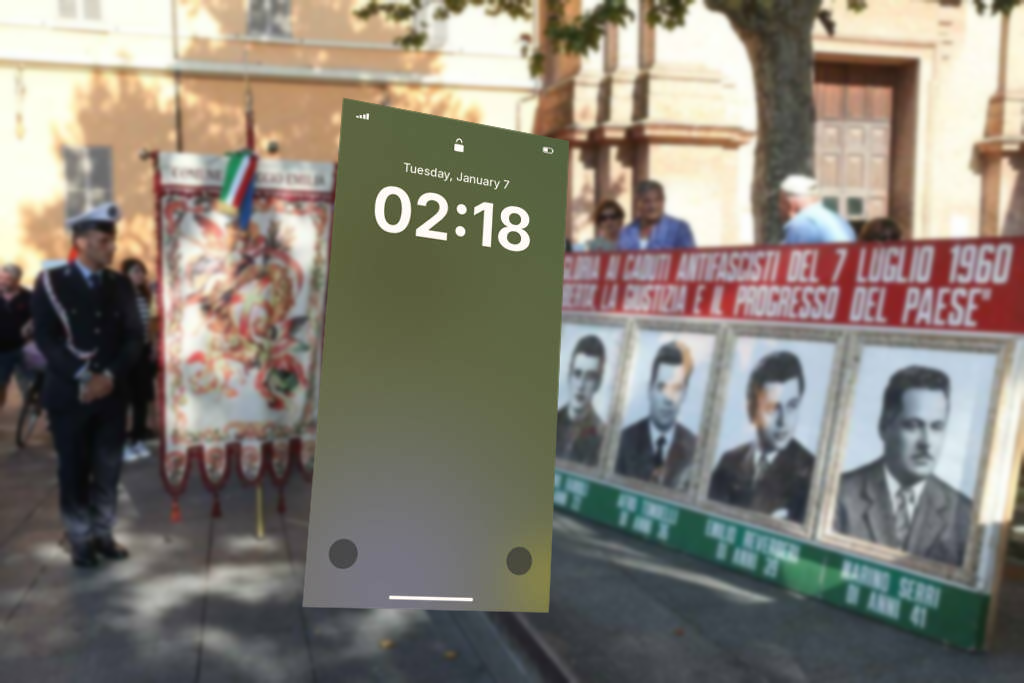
2 h 18 min
